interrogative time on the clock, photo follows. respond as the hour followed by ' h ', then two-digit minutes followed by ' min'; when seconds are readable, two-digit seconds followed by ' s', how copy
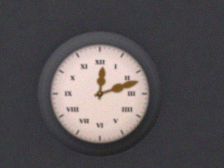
12 h 12 min
